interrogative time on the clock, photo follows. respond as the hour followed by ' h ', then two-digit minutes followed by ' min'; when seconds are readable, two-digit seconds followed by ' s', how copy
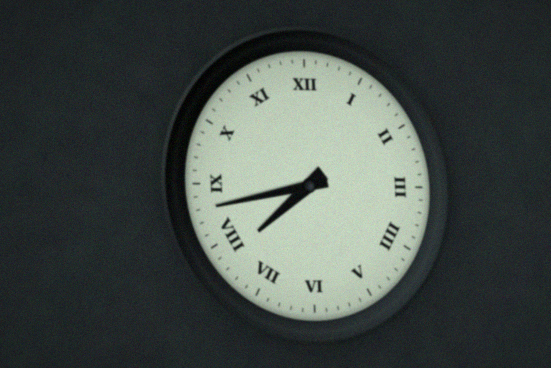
7 h 43 min
